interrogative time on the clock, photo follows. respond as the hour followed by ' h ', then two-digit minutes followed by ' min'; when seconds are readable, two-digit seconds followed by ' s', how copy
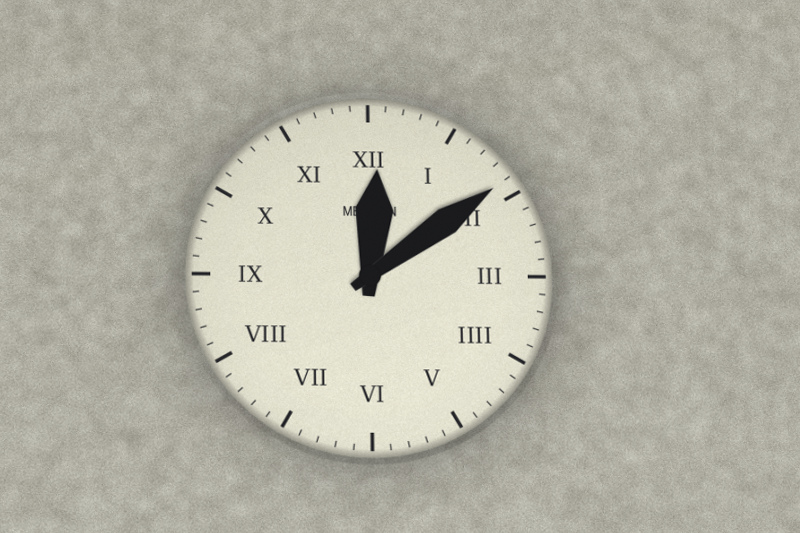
12 h 09 min
